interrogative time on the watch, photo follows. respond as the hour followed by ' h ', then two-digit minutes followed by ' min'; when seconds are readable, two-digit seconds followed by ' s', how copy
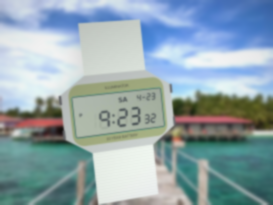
9 h 23 min
